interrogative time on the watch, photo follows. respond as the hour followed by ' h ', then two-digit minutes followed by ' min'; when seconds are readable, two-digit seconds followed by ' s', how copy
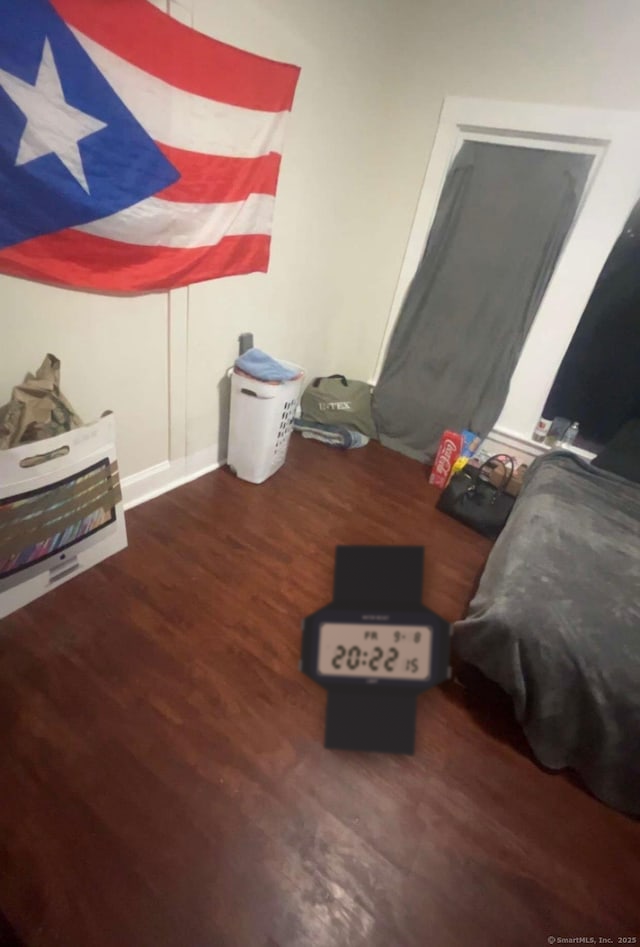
20 h 22 min 15 s
